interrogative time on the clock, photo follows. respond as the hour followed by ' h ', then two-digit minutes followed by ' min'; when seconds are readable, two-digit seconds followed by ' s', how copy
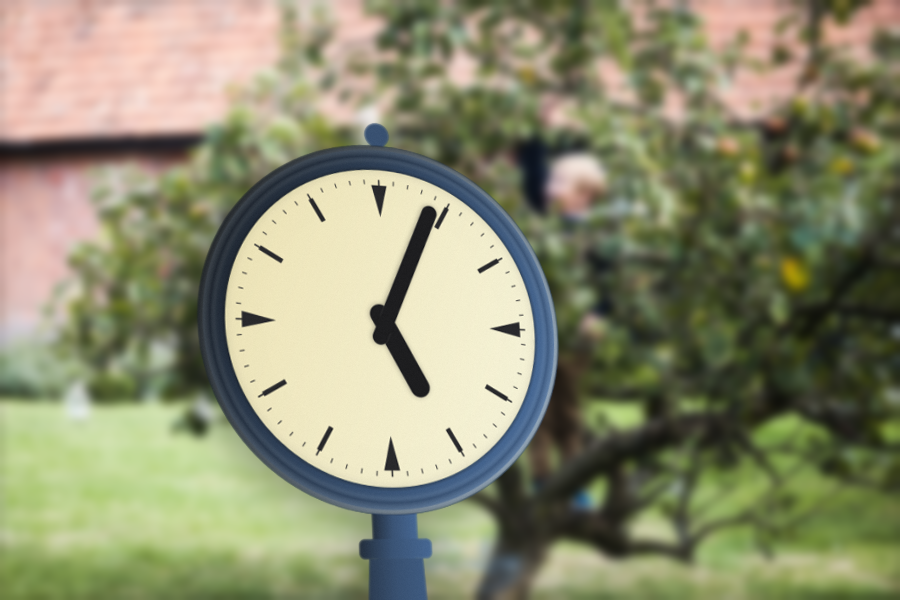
5 h 04 min
